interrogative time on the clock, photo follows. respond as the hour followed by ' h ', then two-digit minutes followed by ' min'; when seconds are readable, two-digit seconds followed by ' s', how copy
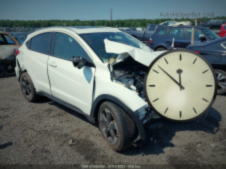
11 h 52 min
